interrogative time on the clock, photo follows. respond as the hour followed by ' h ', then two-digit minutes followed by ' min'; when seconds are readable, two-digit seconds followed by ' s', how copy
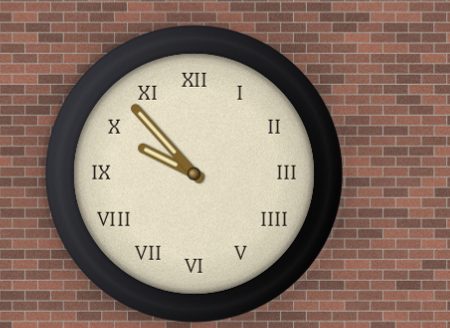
9 h 53 min
